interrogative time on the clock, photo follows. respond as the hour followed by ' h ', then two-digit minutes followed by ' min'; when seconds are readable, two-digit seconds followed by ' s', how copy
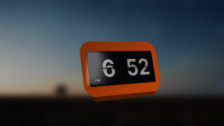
6 h 52 min
